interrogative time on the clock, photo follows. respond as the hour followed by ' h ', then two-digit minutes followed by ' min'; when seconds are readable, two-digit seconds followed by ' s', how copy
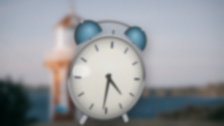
4 h 31 min
